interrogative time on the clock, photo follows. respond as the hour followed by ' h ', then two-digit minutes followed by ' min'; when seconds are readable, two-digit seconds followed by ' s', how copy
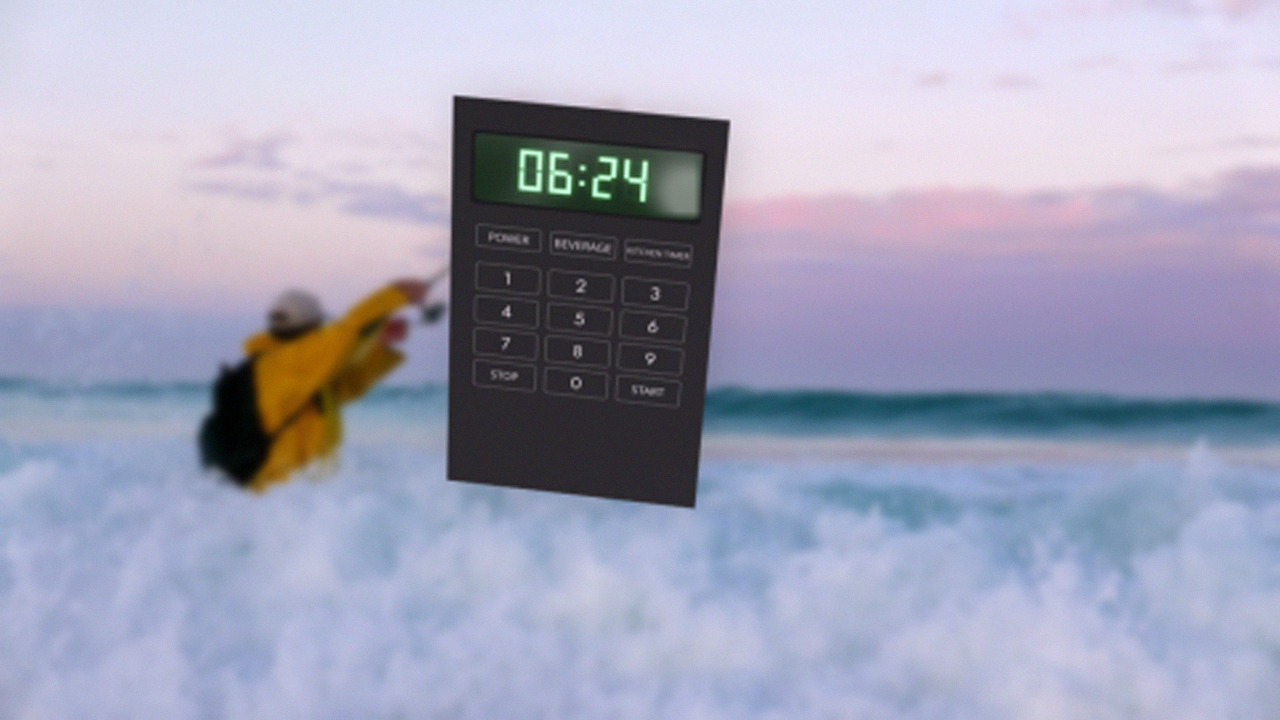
6 h 24 min
